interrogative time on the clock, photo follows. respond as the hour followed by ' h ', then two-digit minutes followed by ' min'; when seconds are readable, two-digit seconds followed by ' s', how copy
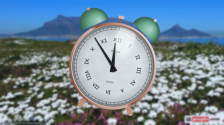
11 h 53 min
